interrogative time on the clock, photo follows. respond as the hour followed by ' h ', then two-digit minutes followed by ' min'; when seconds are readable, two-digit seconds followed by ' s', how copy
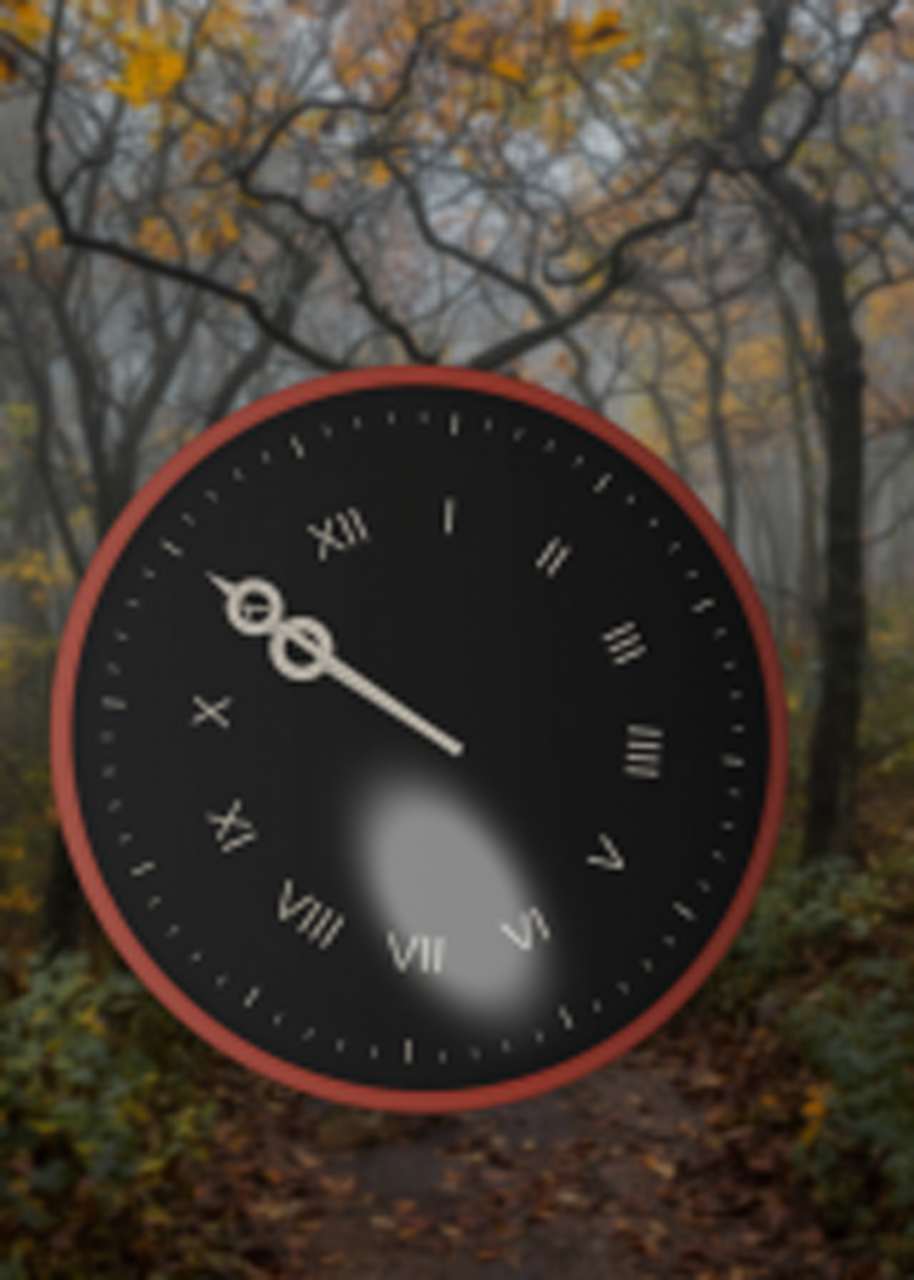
10 h 55 min
